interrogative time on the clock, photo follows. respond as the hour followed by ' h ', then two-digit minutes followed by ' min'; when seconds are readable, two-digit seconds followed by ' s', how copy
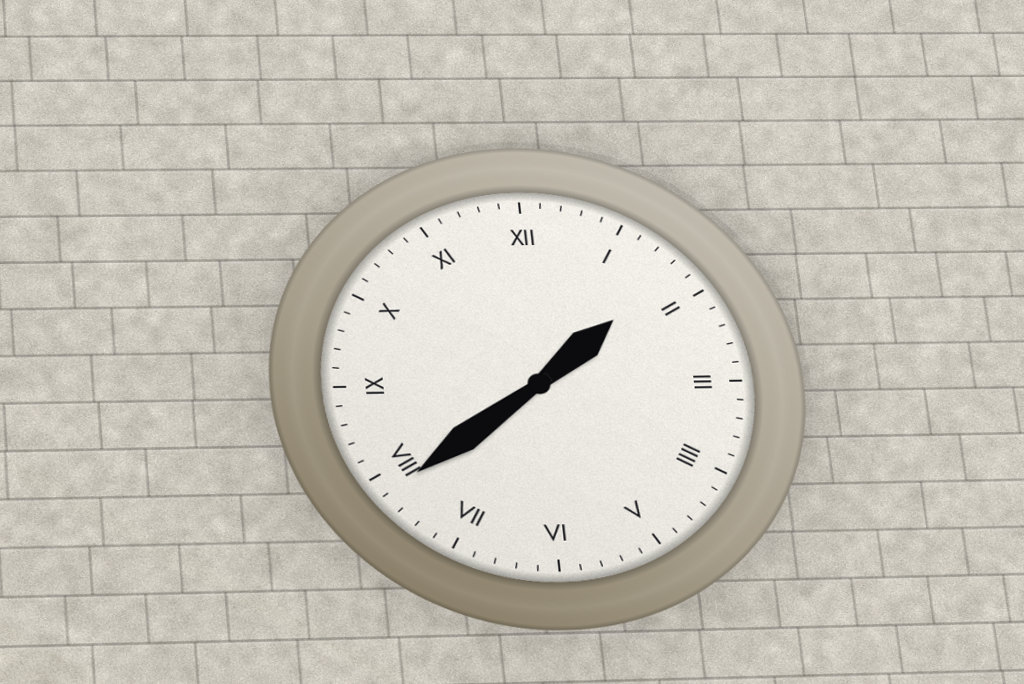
1 h 39 min
